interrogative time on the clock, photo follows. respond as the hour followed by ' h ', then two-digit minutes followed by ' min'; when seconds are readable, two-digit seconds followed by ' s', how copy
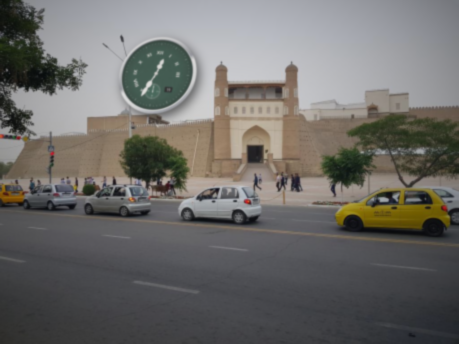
12 h 34 min
